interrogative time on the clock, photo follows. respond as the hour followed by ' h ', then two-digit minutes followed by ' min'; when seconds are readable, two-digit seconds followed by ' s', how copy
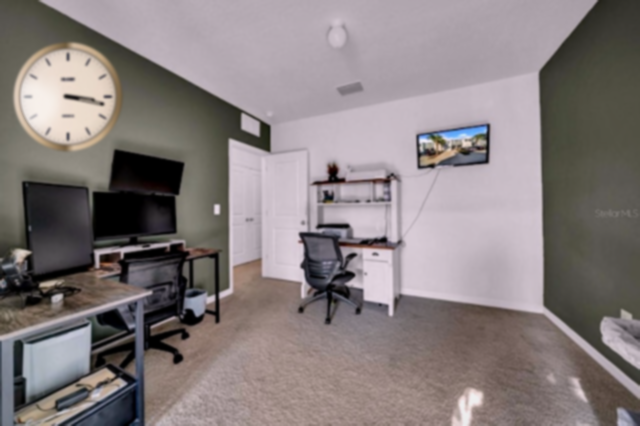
3 h 17 min
